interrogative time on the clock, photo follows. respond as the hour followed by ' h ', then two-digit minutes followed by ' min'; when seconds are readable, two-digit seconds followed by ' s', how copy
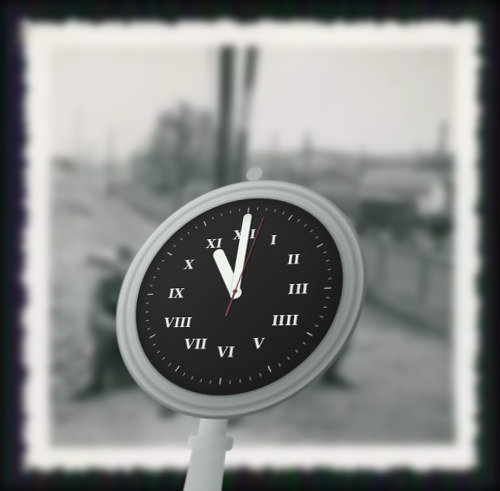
11 h 00 min 02 s
